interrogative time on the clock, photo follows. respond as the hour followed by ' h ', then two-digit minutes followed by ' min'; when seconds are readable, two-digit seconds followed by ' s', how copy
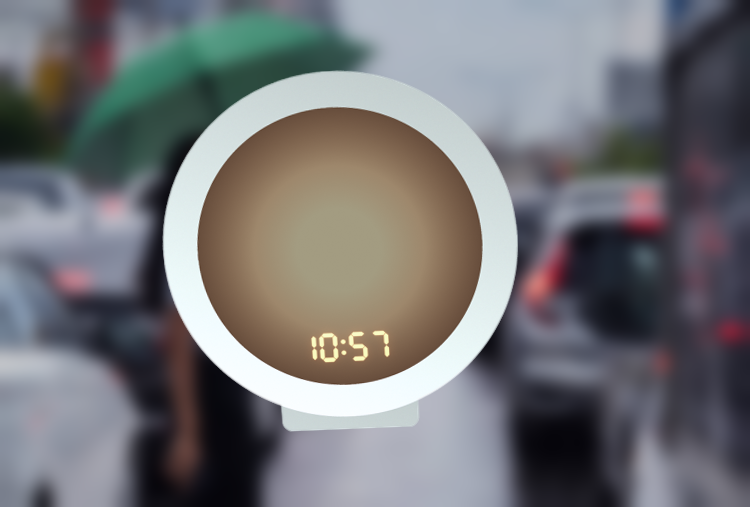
10 h 57 min
